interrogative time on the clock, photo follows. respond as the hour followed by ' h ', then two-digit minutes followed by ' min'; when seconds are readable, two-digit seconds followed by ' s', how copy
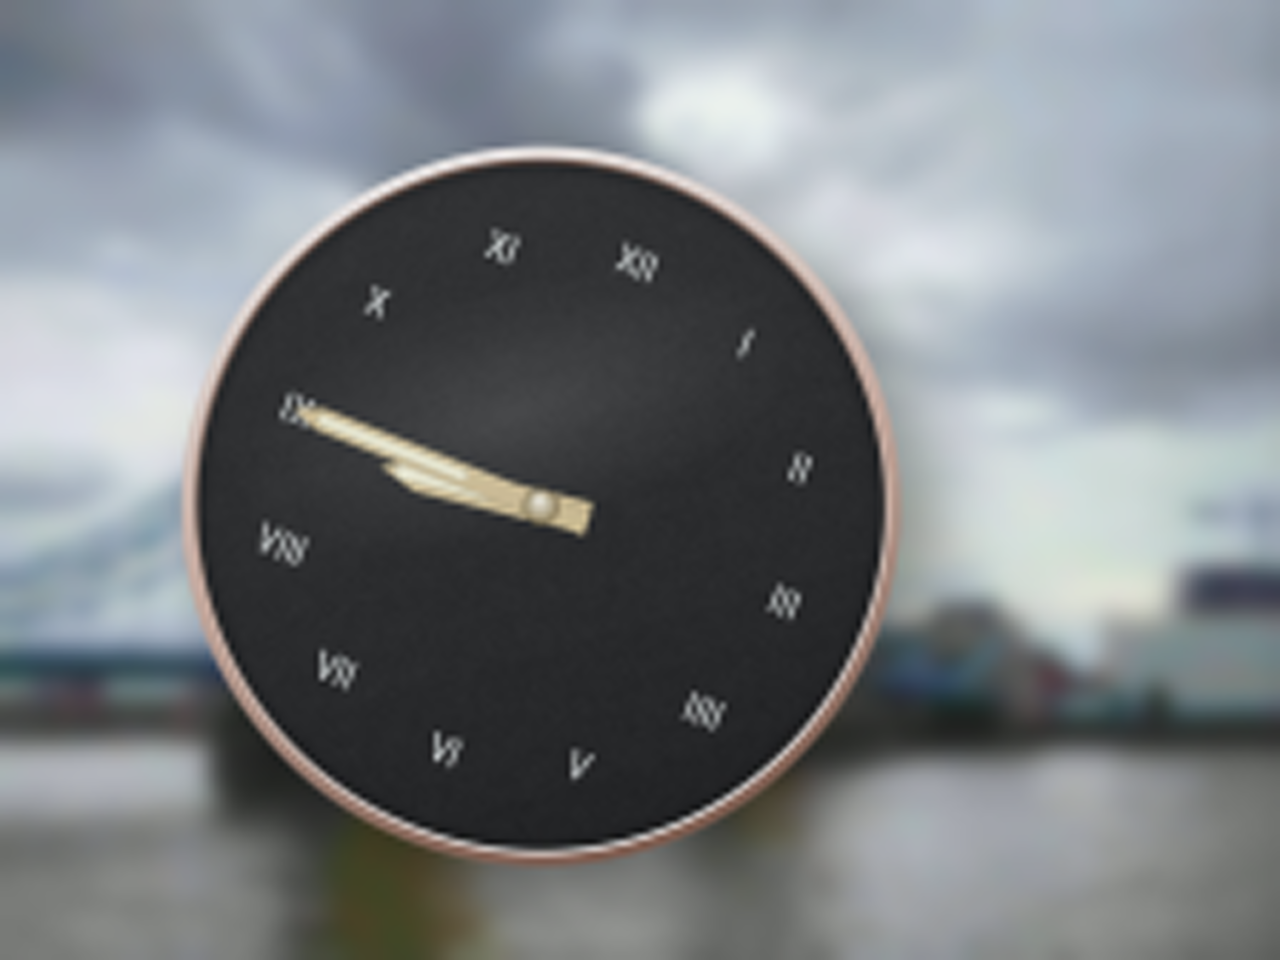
8 h 45 min
